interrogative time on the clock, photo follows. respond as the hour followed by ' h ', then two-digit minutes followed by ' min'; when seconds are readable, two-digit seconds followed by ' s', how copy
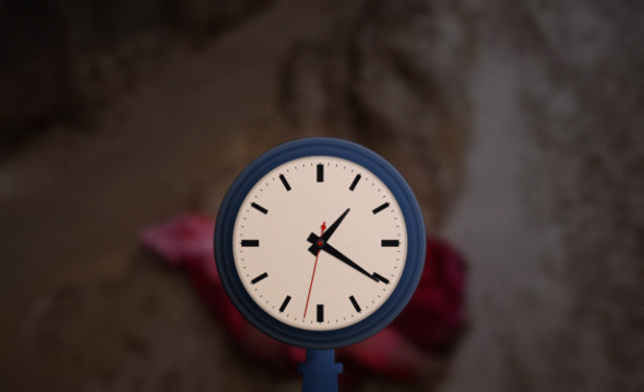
1 h 20 min 32 s
